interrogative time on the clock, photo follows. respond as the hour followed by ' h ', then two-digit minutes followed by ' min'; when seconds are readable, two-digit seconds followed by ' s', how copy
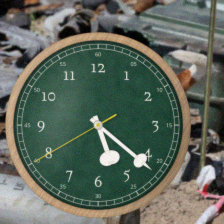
5 h 21 min 40 s
